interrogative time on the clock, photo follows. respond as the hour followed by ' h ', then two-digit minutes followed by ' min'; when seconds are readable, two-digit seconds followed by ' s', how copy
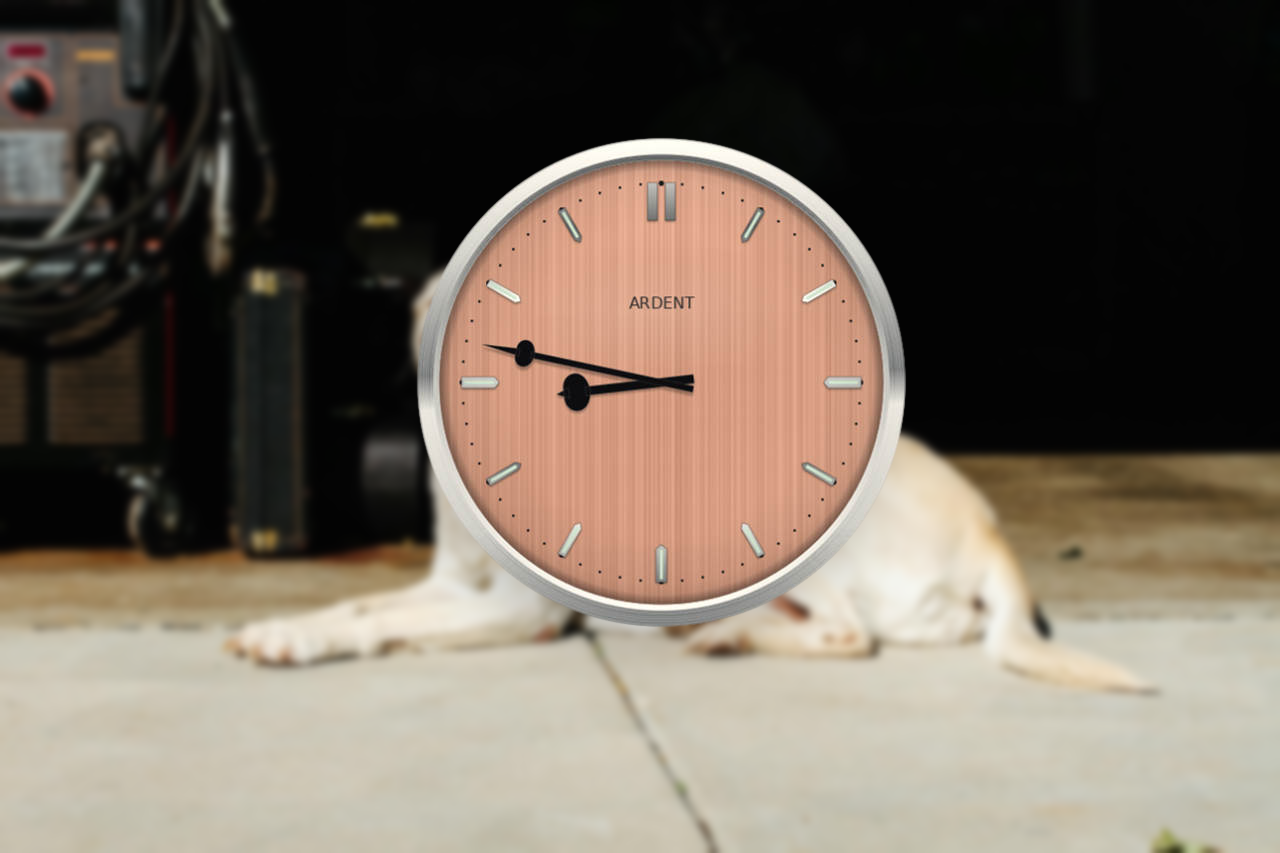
8 h 47 min
